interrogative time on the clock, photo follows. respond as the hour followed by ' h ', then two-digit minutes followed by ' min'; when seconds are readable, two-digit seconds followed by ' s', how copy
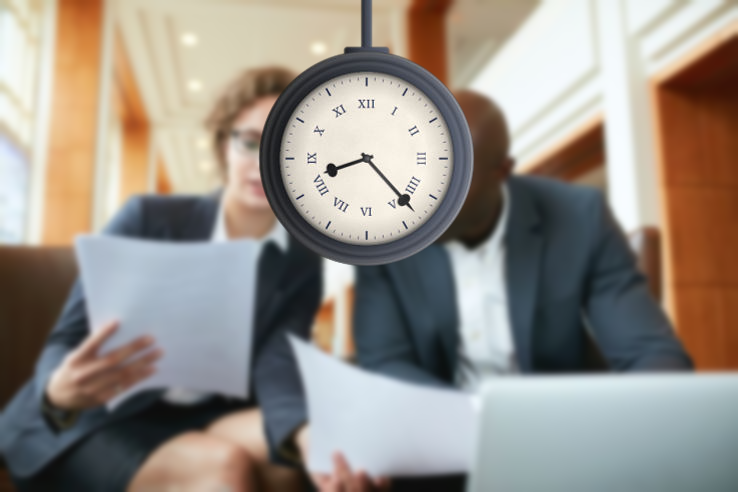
8 h 23 min
